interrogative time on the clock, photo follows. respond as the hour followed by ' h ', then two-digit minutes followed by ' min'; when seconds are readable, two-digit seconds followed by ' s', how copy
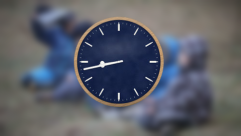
8 h 43 min
